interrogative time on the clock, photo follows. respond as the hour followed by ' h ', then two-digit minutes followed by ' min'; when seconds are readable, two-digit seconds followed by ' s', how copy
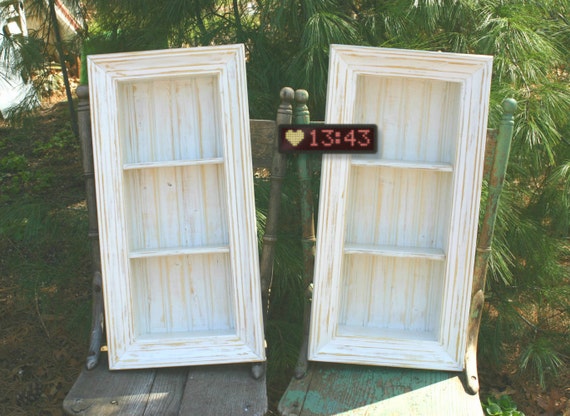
13 h 43 min
